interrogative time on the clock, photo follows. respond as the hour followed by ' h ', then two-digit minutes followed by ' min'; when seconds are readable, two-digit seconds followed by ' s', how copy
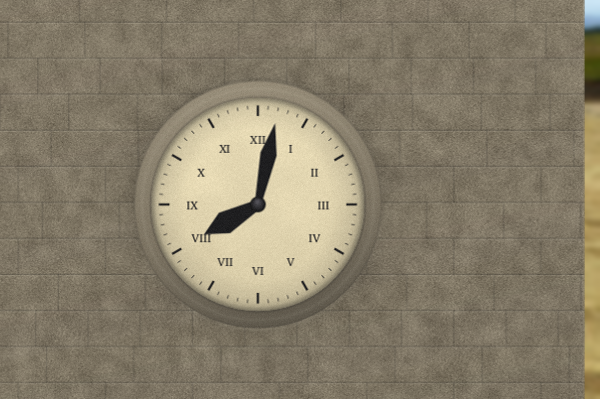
8 h 02 min
